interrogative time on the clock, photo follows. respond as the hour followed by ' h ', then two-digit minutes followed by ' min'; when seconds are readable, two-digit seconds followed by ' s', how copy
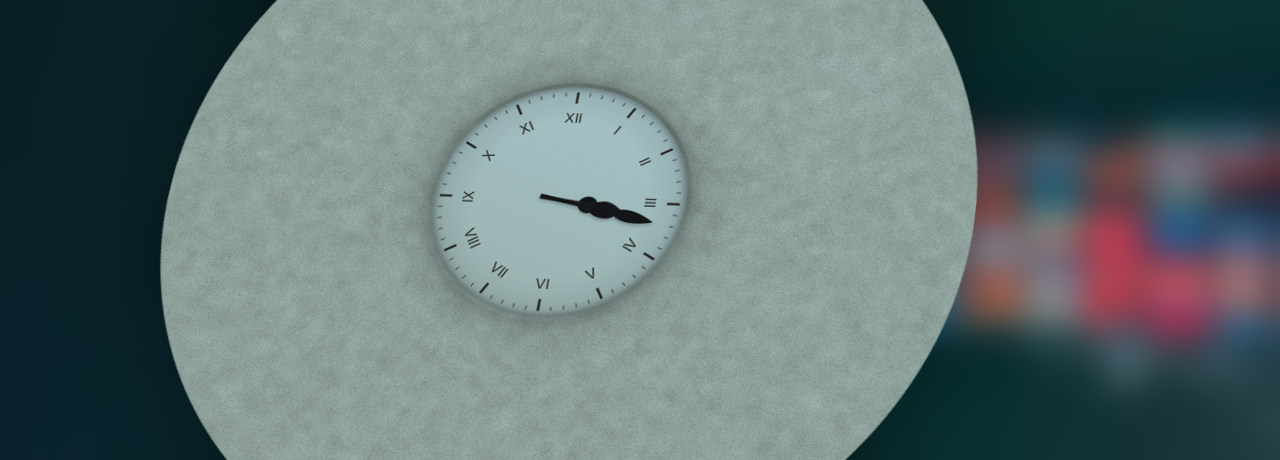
3 h 17 min
